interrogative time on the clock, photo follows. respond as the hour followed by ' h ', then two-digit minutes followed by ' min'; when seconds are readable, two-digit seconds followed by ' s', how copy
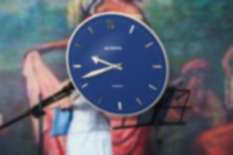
9 h 42 min
